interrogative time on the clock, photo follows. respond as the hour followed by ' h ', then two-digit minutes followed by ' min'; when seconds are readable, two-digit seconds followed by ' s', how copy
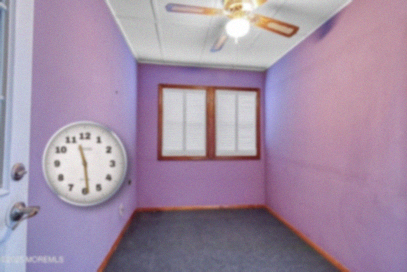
11 h 29 min
